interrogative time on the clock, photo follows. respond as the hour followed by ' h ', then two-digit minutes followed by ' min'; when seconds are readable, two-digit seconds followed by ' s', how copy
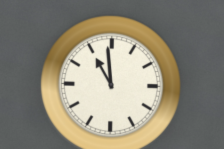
10 h 59 min
